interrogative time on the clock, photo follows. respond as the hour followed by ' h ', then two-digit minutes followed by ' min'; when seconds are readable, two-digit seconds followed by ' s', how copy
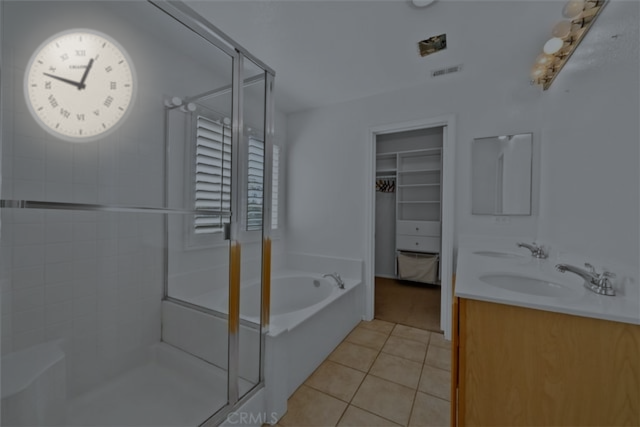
12 h 48 min
